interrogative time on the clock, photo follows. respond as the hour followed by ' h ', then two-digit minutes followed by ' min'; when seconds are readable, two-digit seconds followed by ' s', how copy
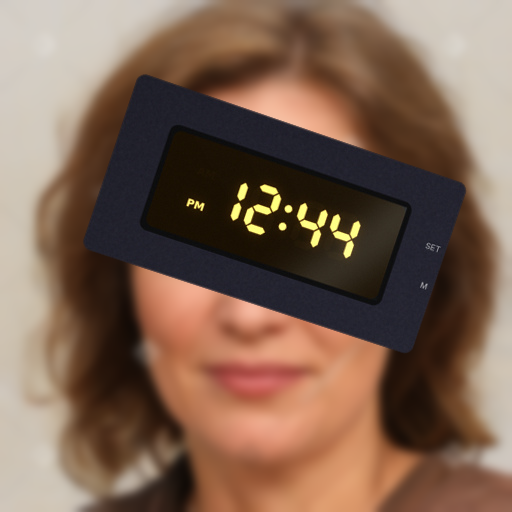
12 h 44 min
